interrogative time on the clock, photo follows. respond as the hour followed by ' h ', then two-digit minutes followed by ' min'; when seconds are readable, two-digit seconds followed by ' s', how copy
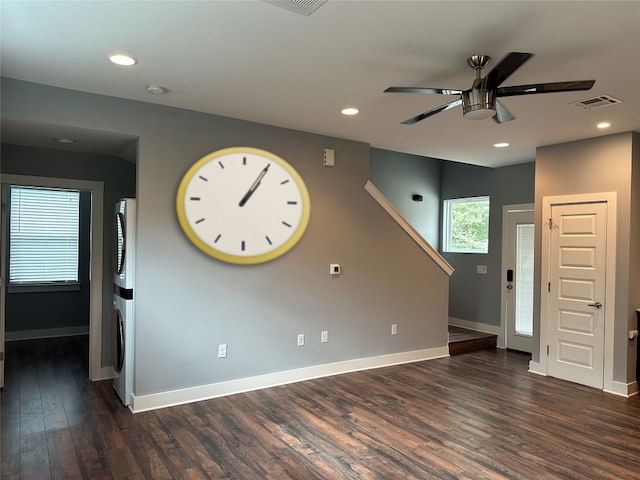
1 h 05 min
